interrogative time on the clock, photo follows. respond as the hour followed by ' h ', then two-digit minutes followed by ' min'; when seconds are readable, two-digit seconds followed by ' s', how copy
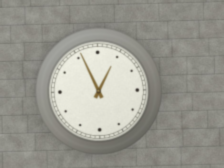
12 h 56 min
